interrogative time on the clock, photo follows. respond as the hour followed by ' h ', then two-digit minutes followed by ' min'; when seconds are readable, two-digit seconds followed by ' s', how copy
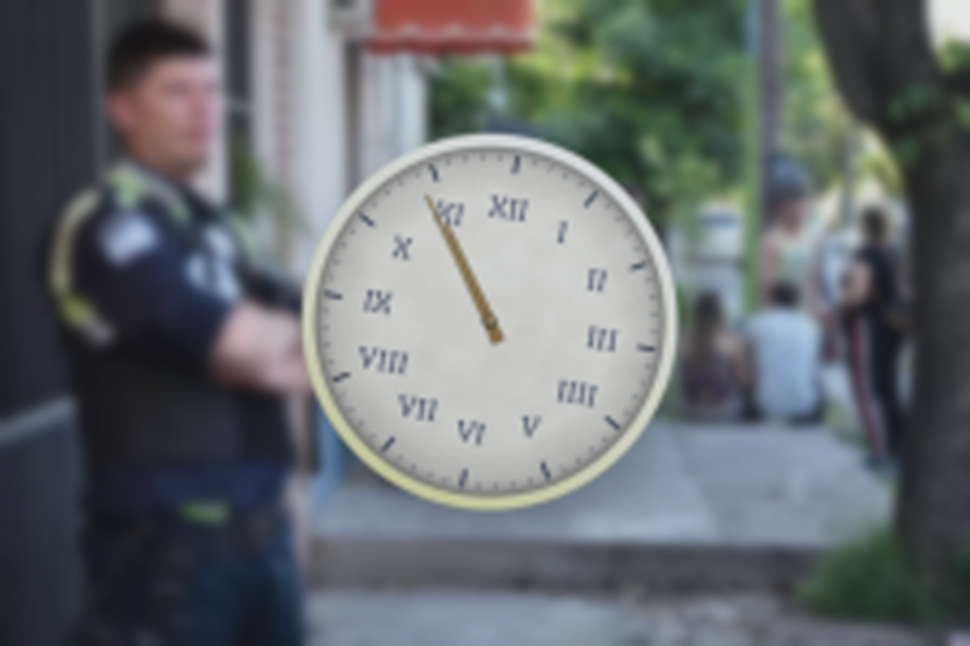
10 h 54 min
